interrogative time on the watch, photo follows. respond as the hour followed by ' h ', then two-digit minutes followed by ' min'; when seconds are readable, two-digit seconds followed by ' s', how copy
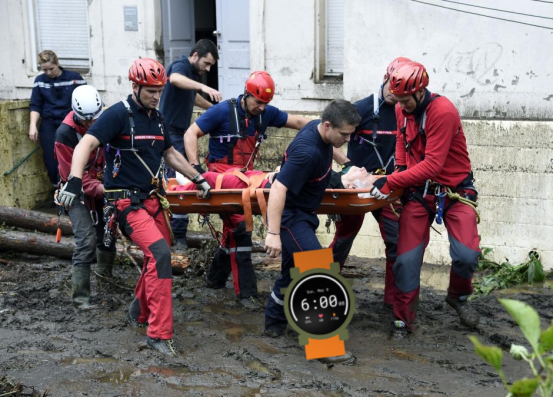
6 h 00 min
